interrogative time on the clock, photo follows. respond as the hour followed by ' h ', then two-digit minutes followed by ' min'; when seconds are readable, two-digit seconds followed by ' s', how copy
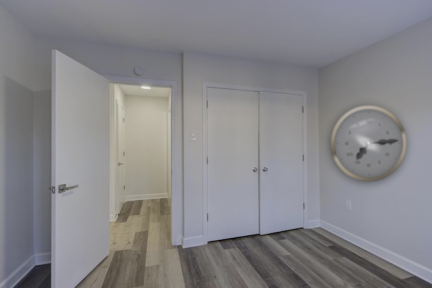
7 h 14 min
